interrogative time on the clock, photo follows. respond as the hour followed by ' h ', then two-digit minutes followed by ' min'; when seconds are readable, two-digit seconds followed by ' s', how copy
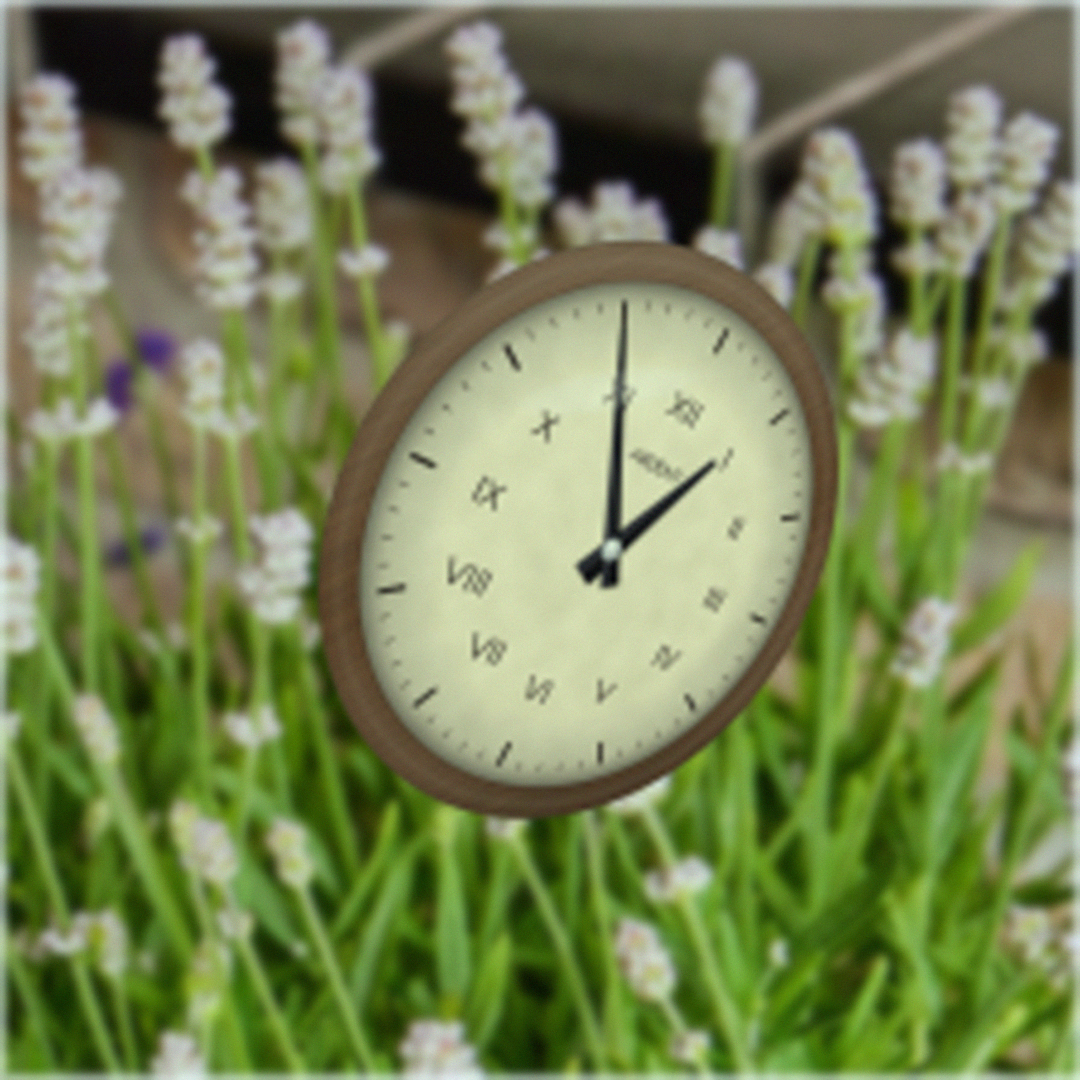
12 h 55 min
